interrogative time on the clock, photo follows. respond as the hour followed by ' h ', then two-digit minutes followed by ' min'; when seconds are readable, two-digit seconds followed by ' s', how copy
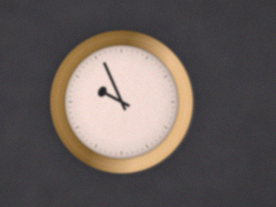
9 h 56 min
